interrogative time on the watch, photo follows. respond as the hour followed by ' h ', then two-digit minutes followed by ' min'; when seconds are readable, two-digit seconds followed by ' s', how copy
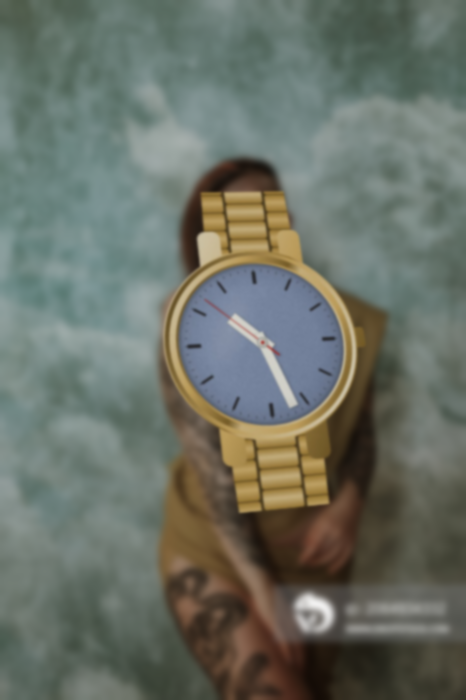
10 h 26 min 52 s
